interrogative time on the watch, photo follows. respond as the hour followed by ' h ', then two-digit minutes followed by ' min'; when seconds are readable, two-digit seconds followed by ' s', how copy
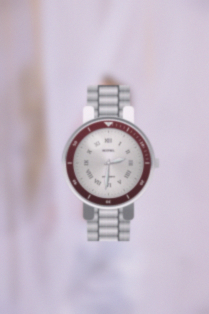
2 h 31 min
